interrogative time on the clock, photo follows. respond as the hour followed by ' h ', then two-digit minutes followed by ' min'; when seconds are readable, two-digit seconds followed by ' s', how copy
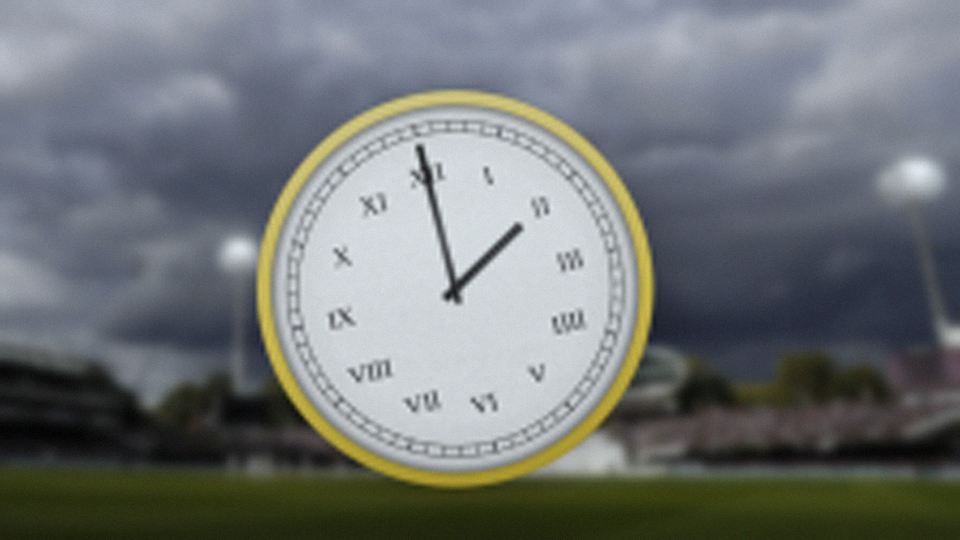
2 h 00 min
